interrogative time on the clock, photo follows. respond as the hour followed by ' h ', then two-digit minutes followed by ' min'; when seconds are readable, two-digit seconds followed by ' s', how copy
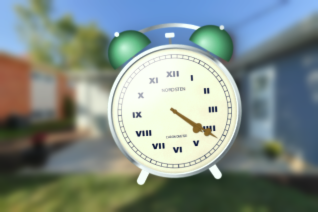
4 h 21 min
